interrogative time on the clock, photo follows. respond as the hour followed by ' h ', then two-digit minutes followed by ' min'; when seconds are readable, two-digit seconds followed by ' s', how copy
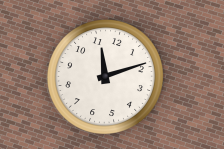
11 h 09 min
